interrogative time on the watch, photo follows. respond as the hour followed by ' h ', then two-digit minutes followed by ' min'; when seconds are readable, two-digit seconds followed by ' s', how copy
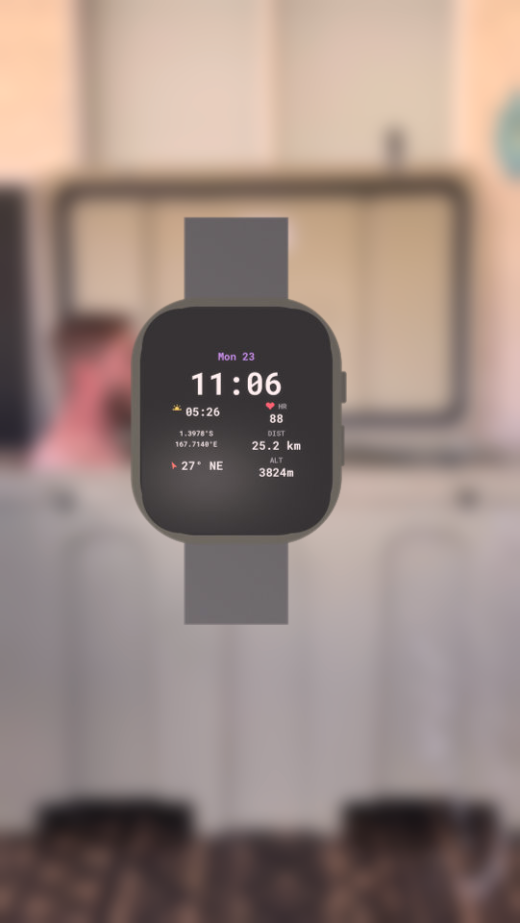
11 h 06 min
